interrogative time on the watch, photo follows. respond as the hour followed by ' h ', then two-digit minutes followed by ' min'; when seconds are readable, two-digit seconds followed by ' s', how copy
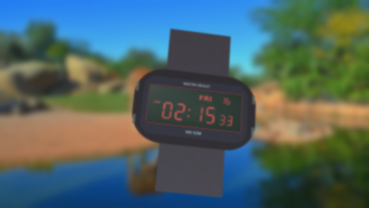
2 h 15 min 33 s
